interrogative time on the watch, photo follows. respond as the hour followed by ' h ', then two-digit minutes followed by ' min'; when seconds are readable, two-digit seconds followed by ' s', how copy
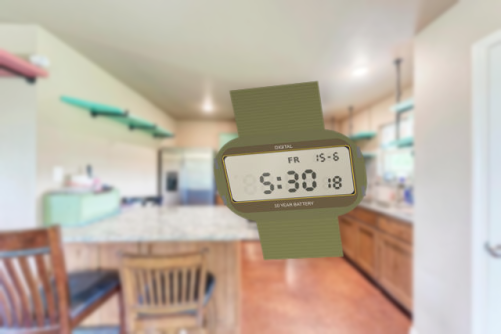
5 h 30 min 18 s
